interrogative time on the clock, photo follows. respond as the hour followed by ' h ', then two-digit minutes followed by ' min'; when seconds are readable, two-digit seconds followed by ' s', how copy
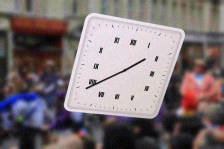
1 h 39 min
